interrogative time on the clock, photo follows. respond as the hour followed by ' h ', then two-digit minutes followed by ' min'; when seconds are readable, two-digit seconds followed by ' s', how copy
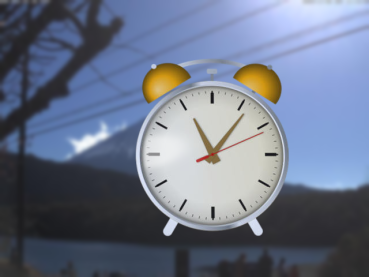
11 h 06 min 11 s
